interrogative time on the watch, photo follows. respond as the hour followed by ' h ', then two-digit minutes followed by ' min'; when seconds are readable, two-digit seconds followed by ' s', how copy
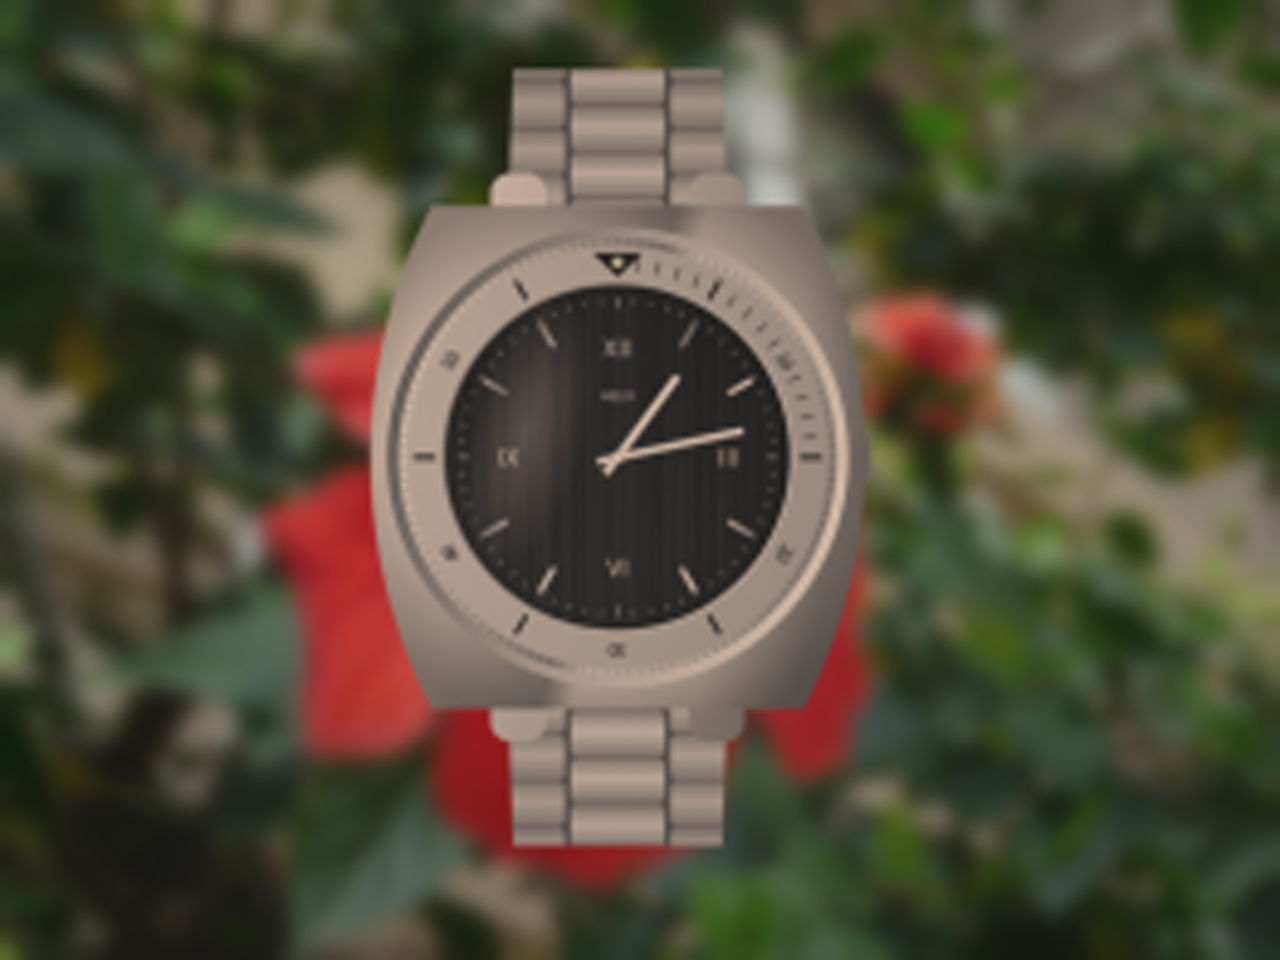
1 h 13 min
